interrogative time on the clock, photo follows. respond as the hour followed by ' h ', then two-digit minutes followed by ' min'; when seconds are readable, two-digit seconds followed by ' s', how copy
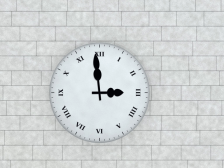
2 h 59 min
